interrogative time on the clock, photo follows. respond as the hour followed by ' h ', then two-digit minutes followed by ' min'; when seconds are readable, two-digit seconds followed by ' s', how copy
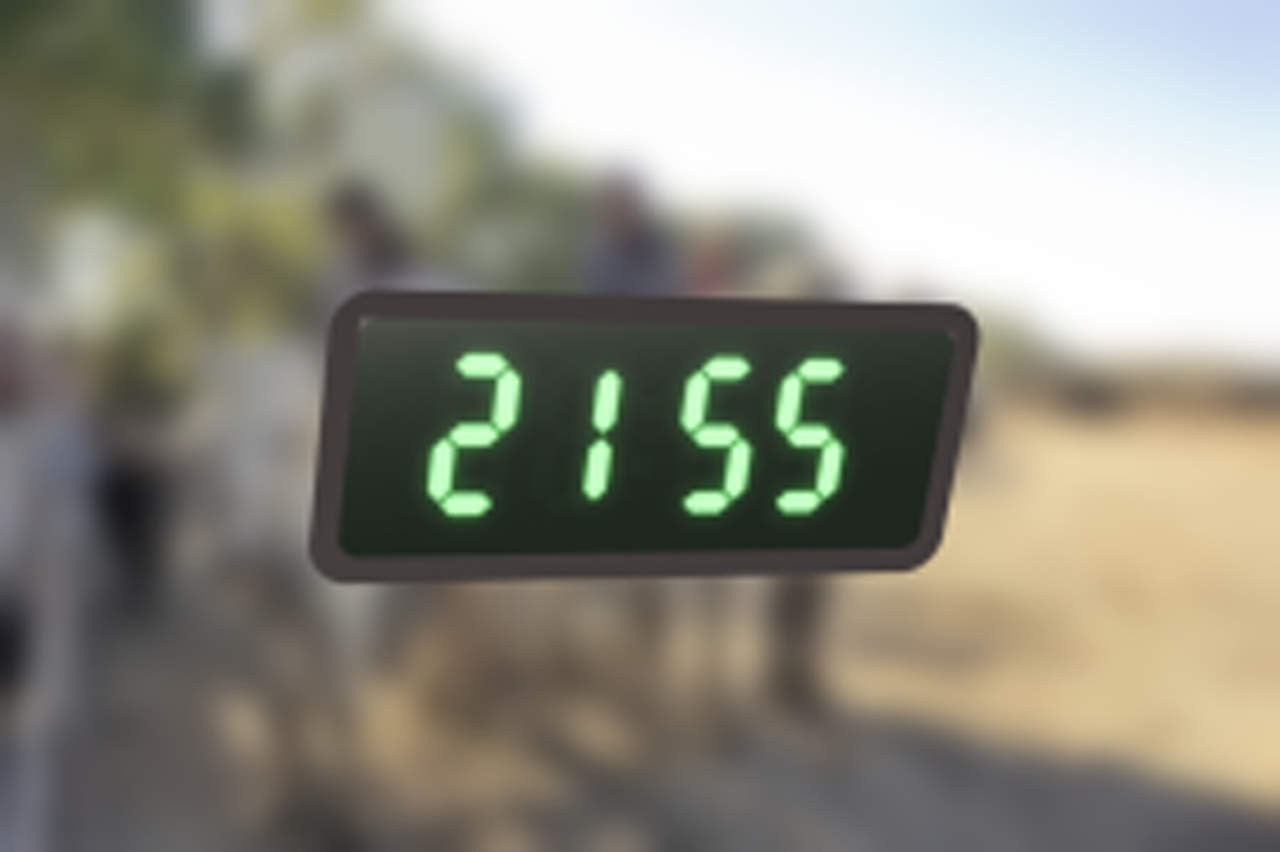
21 h 55 min
